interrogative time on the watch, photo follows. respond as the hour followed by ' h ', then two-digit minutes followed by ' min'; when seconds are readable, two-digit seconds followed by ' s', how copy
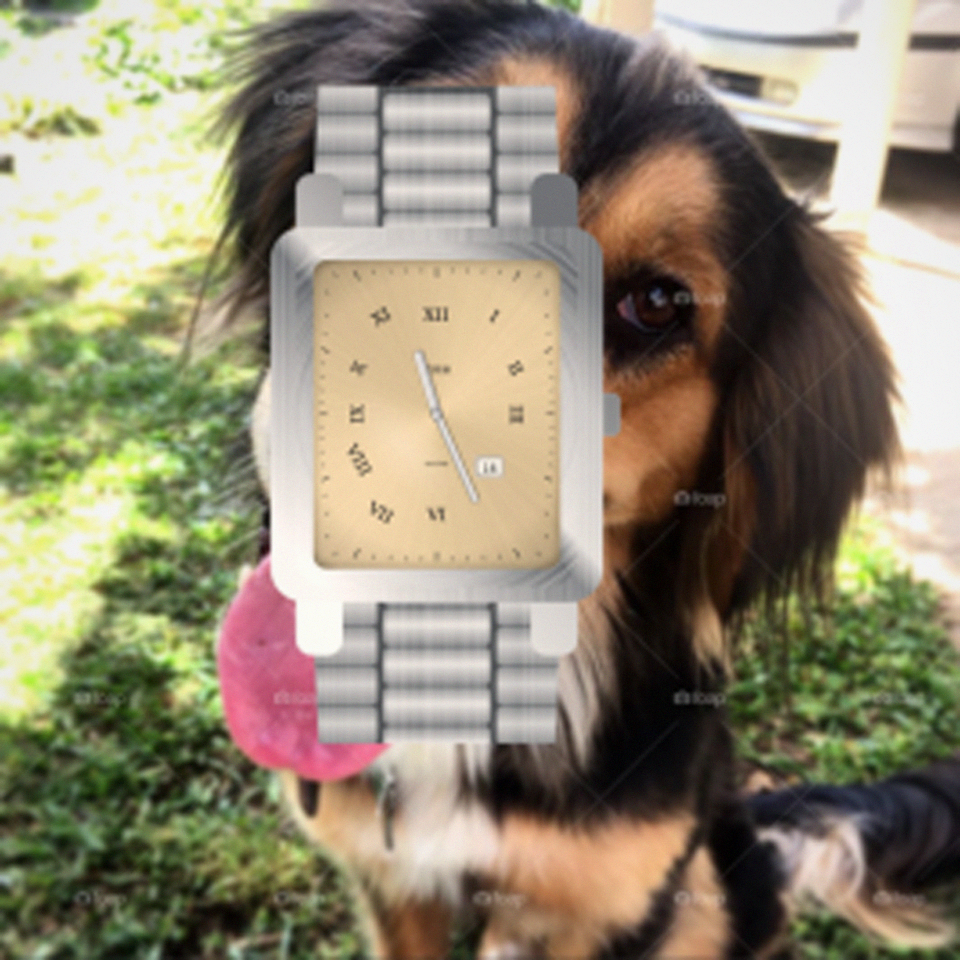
11 h 26 min
